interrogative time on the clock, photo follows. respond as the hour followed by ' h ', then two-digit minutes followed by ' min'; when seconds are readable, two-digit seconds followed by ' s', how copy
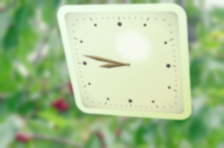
8 h 47 min
